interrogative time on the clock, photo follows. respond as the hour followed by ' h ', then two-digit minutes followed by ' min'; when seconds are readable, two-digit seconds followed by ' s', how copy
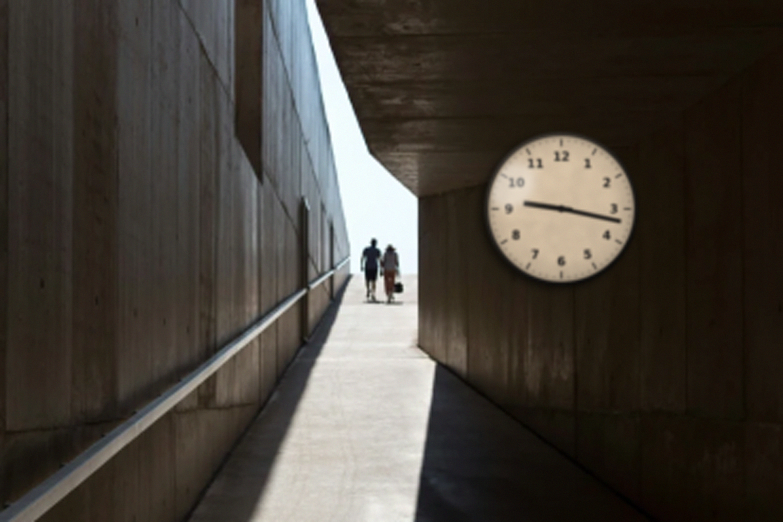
9 h 17 min
